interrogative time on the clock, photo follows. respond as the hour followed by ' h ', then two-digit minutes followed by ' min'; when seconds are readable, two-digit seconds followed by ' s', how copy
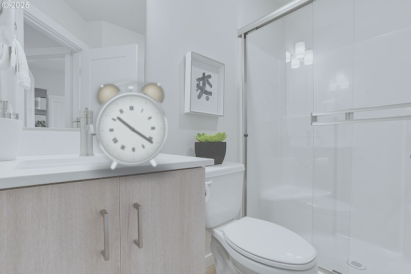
10 h 21 min
